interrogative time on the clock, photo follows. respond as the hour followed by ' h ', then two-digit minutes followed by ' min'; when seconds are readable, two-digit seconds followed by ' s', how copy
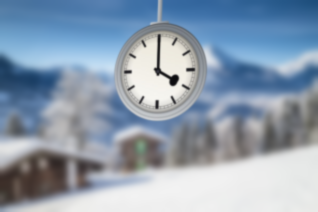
4 h 00 min
